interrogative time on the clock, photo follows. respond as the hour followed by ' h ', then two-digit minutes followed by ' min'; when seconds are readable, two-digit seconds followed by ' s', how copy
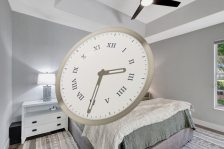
2 h 30 min
